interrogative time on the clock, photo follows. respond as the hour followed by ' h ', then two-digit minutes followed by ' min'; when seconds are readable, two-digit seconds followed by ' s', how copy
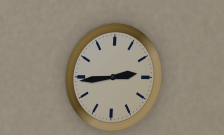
2 h 44 min
